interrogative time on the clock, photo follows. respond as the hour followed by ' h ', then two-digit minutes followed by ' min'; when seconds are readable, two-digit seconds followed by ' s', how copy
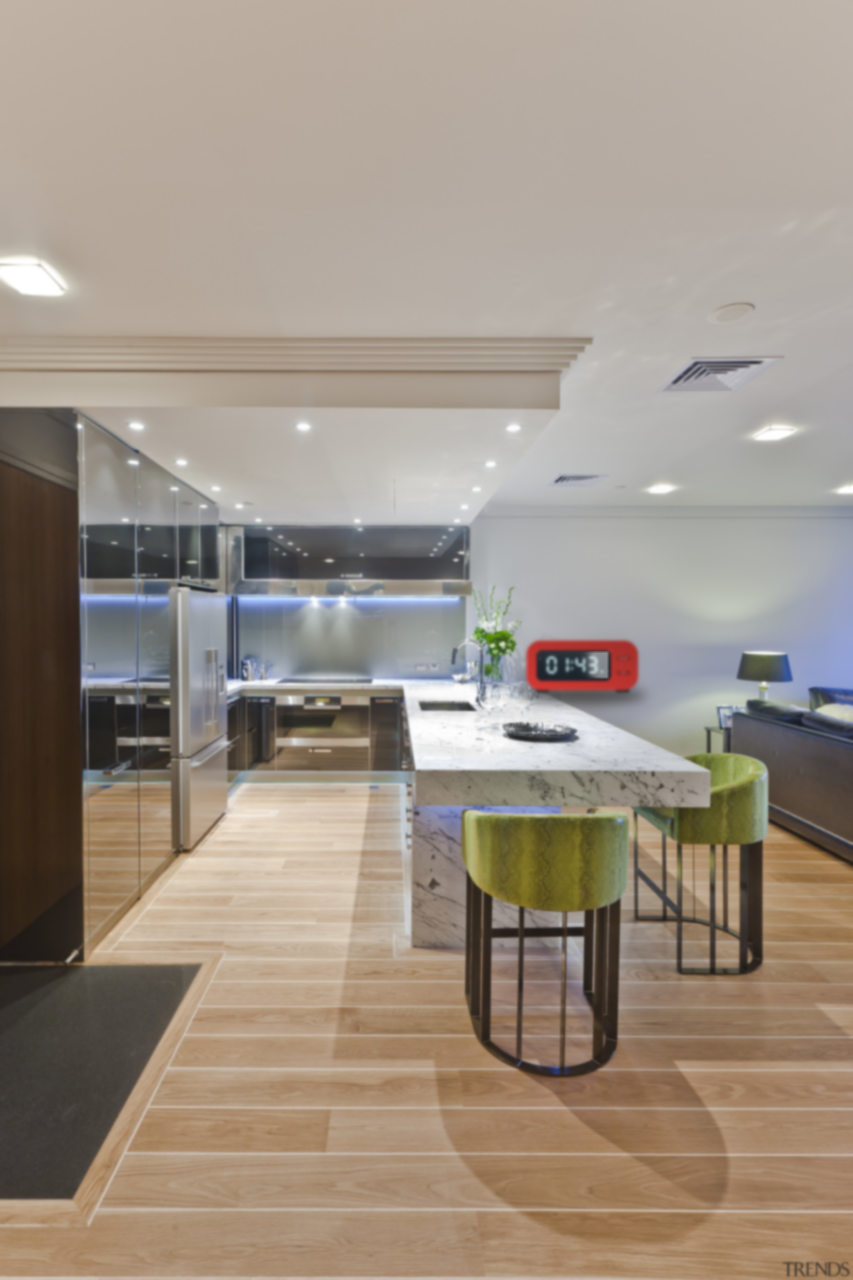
1 h 43 min
